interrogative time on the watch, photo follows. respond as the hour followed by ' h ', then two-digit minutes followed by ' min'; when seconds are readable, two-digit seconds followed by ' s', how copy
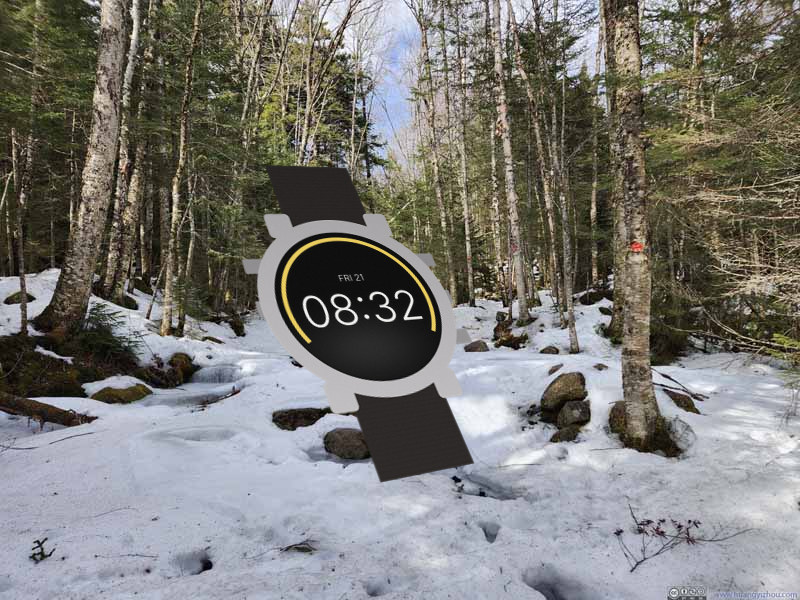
8 h 32 min
